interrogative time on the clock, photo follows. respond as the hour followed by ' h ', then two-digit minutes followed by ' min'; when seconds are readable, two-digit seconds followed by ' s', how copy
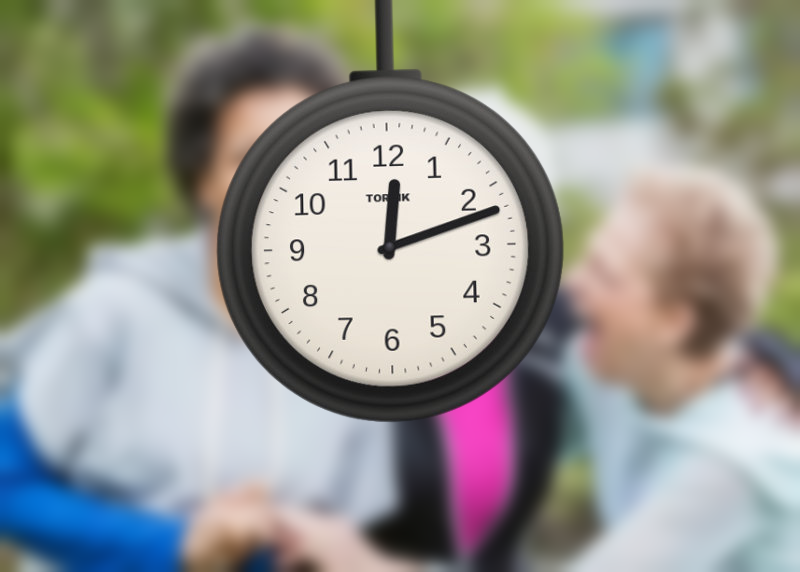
12 h 12 min
